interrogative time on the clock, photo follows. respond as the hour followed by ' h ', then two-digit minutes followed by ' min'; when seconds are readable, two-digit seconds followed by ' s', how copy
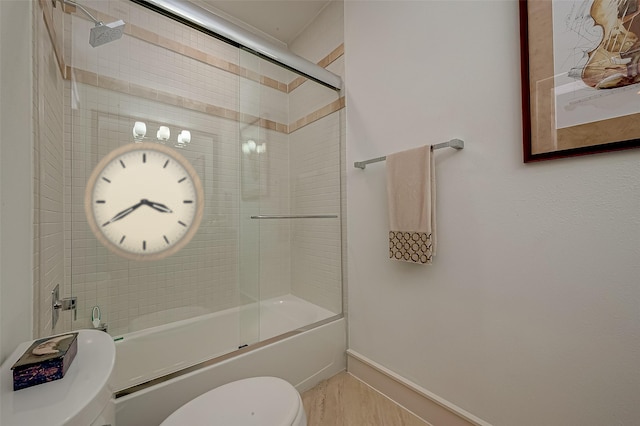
3 h 40 min
